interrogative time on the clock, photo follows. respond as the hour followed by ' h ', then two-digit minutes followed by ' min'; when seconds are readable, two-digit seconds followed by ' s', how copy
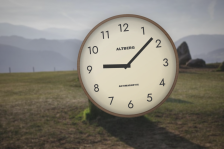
9 h 08 min
